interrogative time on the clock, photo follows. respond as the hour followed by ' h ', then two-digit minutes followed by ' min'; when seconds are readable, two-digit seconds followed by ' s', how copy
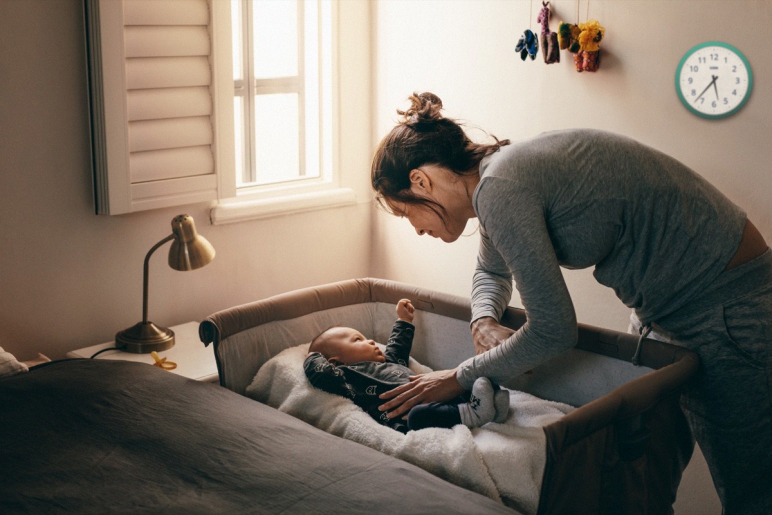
5 h 37 min
